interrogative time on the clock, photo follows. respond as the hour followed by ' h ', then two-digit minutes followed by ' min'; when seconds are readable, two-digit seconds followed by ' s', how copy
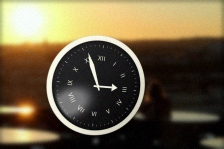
2 h 56 min
